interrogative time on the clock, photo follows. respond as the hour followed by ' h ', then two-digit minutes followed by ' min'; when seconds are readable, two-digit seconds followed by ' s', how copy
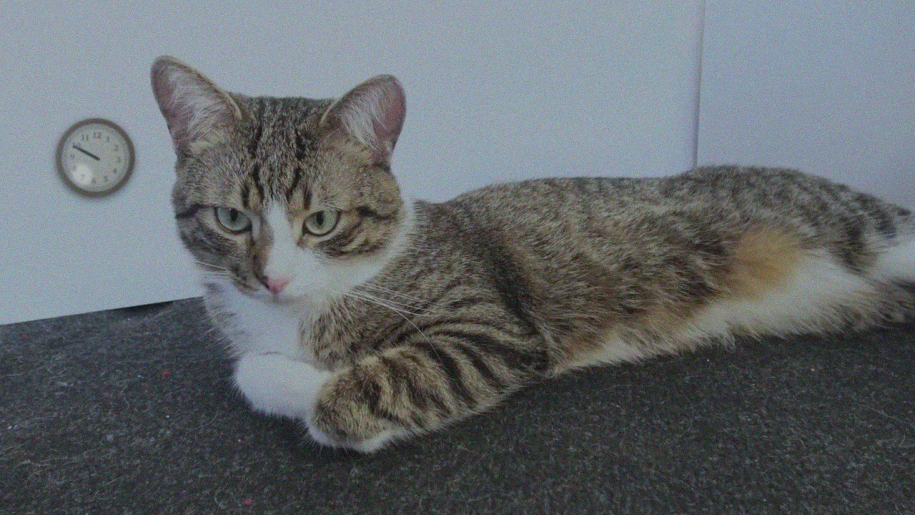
9 h 49 min
